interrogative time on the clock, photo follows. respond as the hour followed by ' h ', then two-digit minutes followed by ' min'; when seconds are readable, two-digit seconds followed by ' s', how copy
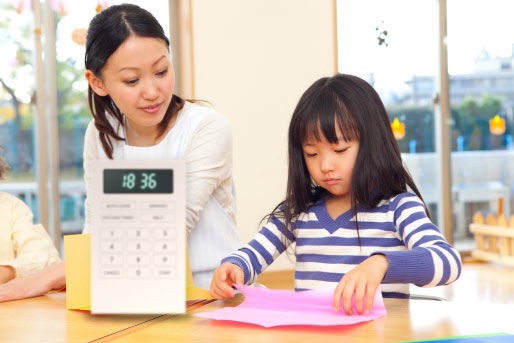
18 h 36 min
